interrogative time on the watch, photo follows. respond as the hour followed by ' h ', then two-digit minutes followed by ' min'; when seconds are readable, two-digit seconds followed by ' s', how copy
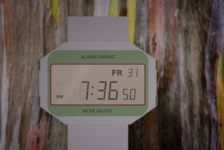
7 h 36 min 50 s
